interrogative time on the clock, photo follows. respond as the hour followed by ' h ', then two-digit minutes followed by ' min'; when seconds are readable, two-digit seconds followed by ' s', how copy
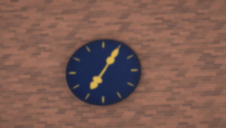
7 h 05 min
